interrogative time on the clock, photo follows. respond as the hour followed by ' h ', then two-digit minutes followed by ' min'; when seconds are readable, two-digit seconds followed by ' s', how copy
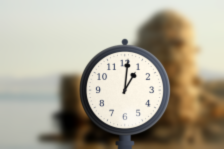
1 h 01 min
